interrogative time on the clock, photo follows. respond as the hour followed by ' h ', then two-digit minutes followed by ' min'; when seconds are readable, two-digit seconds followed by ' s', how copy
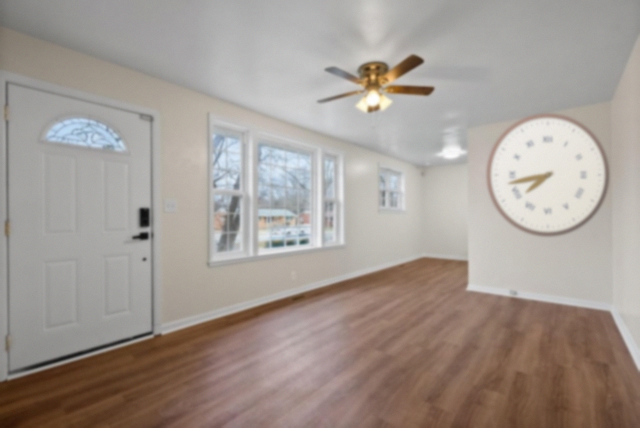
7 h 43 min
